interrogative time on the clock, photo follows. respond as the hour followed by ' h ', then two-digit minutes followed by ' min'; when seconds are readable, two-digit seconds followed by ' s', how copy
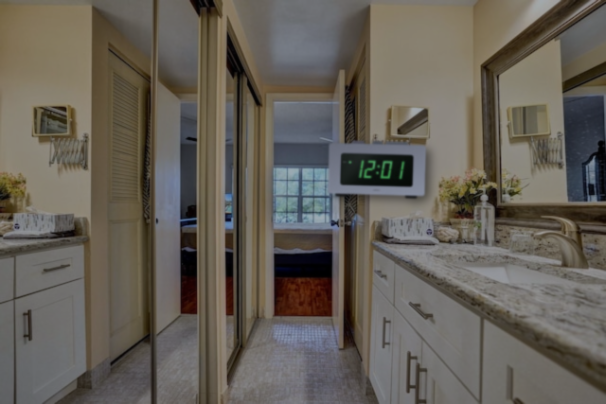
12 h 01 min
